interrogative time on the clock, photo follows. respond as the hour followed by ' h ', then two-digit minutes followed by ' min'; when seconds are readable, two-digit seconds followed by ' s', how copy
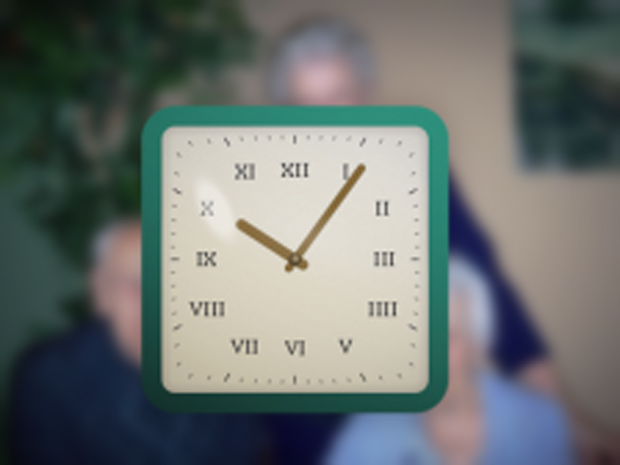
10 h 06 min
